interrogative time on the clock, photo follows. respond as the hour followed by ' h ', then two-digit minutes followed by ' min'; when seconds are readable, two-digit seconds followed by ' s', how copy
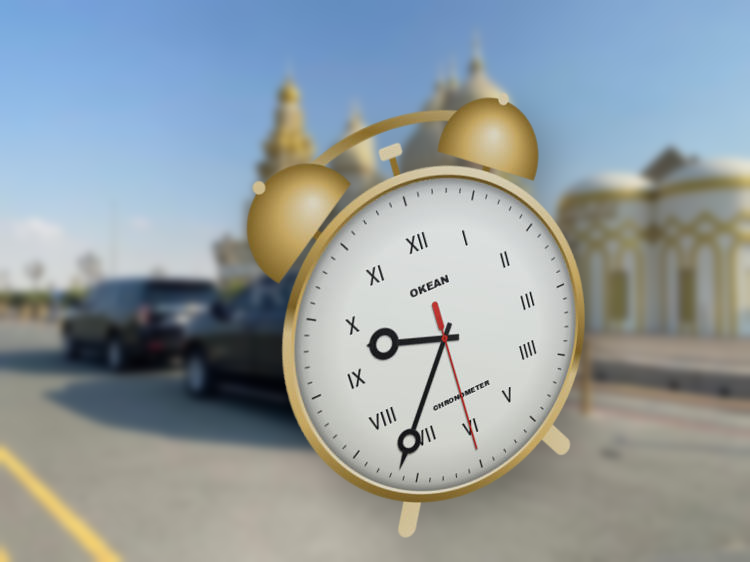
9 h 36 min 30 s
